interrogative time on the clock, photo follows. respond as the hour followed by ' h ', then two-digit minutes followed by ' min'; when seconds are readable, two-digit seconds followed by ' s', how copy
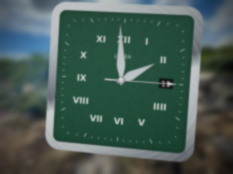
1 h 59 min 15 s
